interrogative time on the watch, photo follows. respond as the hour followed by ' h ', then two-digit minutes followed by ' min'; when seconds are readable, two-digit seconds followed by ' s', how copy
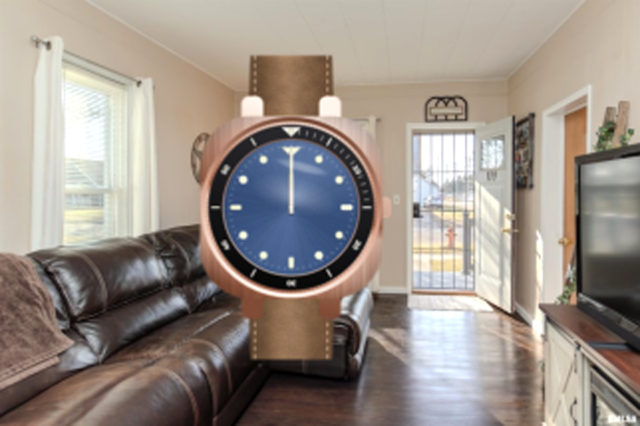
12 h 00 min
